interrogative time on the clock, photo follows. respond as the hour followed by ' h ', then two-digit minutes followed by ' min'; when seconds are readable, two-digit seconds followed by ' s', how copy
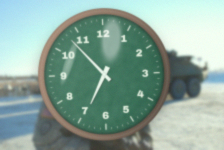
6 h 53 min
